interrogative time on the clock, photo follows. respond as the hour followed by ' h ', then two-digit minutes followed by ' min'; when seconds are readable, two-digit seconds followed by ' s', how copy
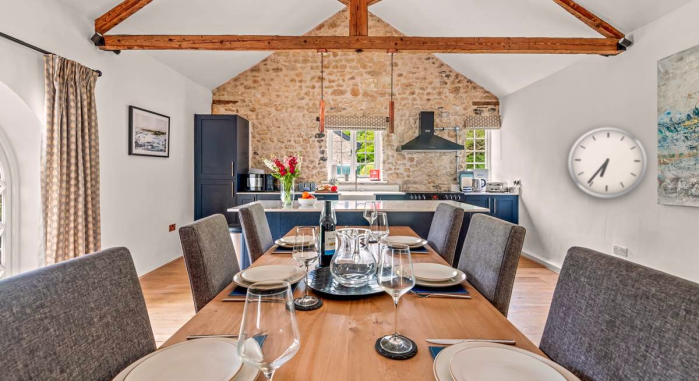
6 h 36 min
